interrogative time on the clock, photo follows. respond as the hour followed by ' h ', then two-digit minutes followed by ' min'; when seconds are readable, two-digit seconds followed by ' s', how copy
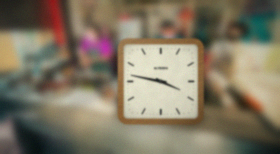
3 h 47 min
